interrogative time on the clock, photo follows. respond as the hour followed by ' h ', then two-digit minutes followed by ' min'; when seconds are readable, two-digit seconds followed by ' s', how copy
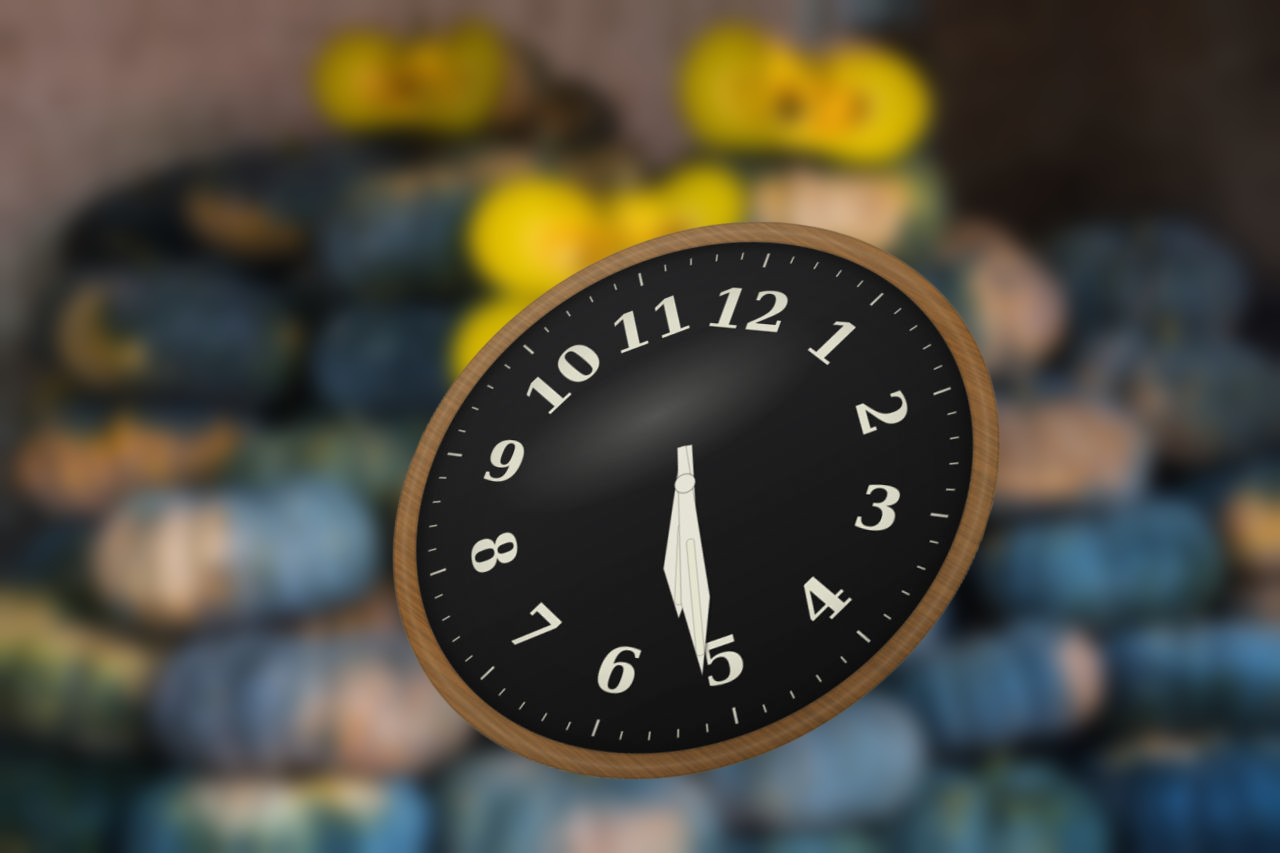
5 h 26 min
